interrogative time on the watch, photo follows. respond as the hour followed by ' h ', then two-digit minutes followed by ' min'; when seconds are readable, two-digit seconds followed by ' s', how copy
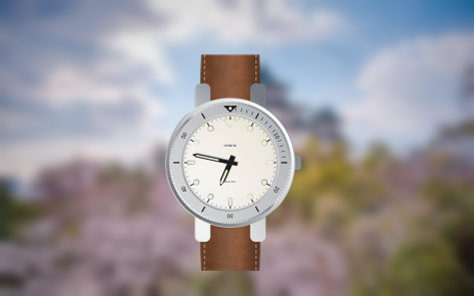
6 h 47 min
